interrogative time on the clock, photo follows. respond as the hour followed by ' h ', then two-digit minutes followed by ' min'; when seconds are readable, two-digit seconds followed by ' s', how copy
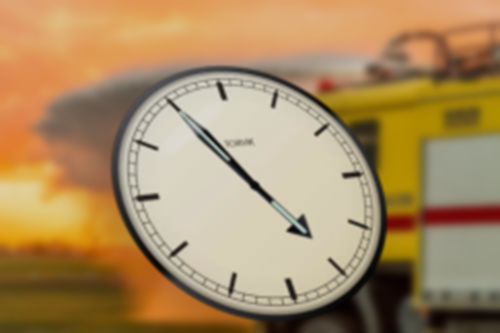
4 h 55 min
